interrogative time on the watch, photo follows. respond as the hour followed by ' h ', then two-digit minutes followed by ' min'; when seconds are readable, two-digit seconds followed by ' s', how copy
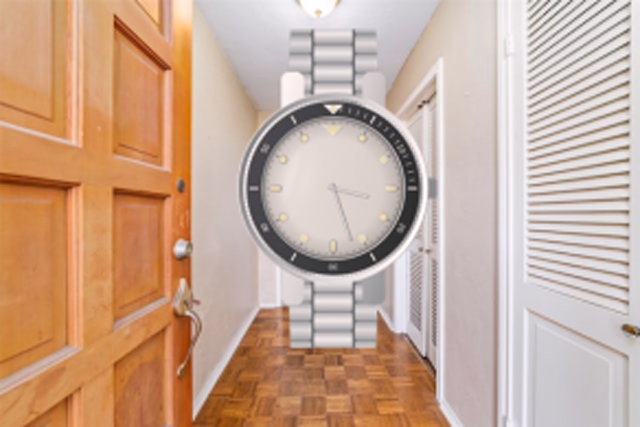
3 h 27 min
